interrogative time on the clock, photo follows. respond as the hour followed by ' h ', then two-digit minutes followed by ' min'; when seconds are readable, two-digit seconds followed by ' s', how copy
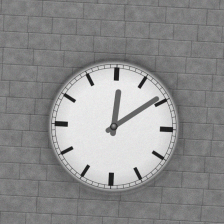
12 h 09 min
